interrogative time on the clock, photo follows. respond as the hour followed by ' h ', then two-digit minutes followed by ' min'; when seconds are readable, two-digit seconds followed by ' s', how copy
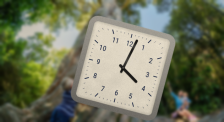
4 h 02 min
